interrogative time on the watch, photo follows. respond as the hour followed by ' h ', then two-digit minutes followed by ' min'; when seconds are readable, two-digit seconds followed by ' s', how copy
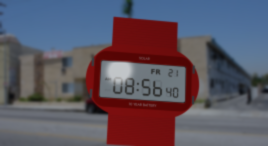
8 h 56 min 40 s
